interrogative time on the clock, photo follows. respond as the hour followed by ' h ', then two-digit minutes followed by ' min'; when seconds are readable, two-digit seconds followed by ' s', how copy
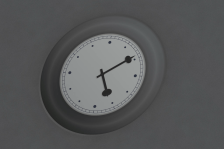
5 h 09 min
